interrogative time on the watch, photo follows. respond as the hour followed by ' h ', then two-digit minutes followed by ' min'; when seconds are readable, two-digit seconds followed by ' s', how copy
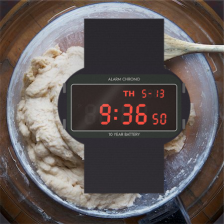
9 h 36 min 50 s
